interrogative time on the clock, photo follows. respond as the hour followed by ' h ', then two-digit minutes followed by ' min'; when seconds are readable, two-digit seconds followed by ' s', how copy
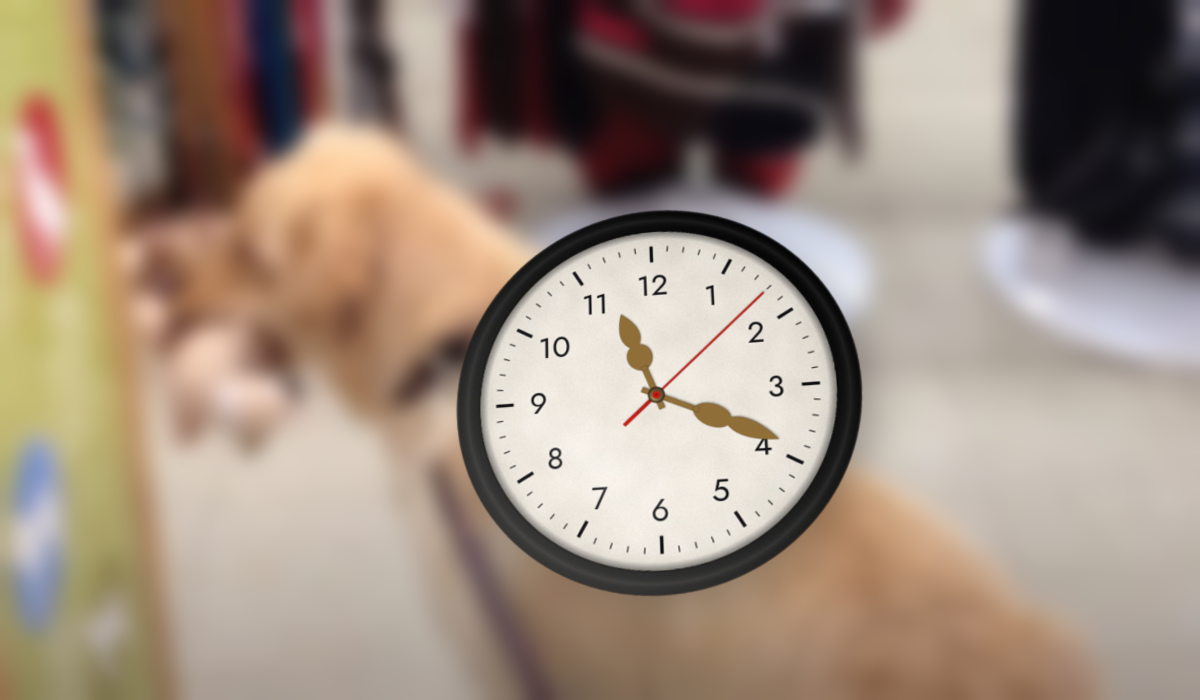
11 h 19 min 08 s
